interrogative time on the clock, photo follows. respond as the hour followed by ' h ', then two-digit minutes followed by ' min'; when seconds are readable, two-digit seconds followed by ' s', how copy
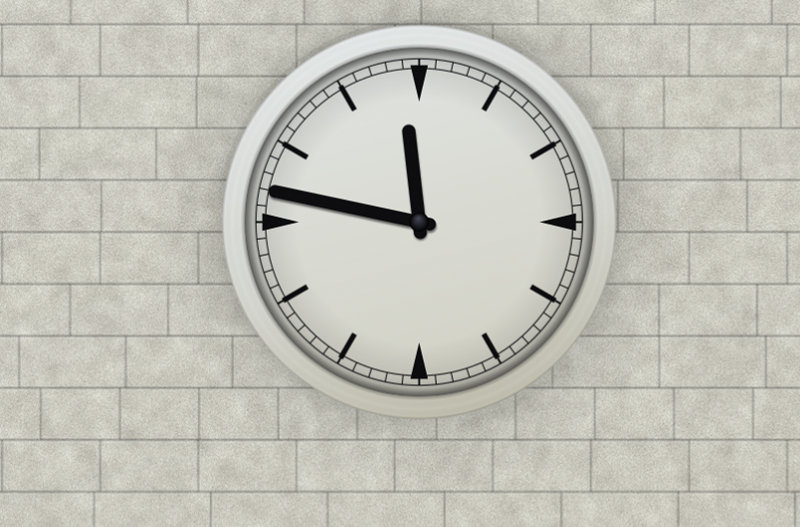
11 h 47 min
